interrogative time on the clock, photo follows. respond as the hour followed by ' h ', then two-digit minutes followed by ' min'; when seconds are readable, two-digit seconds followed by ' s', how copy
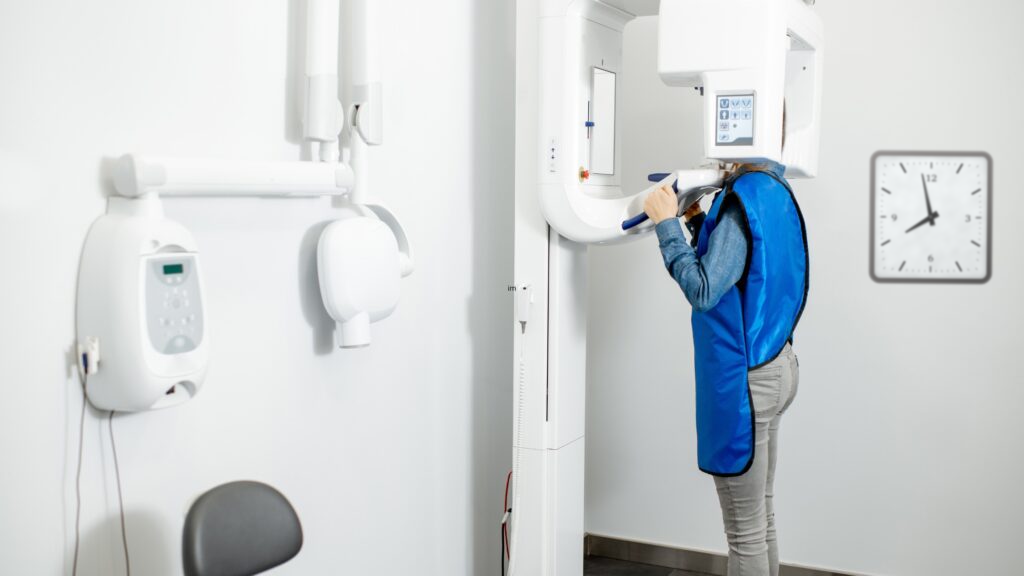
7 h 58 min
